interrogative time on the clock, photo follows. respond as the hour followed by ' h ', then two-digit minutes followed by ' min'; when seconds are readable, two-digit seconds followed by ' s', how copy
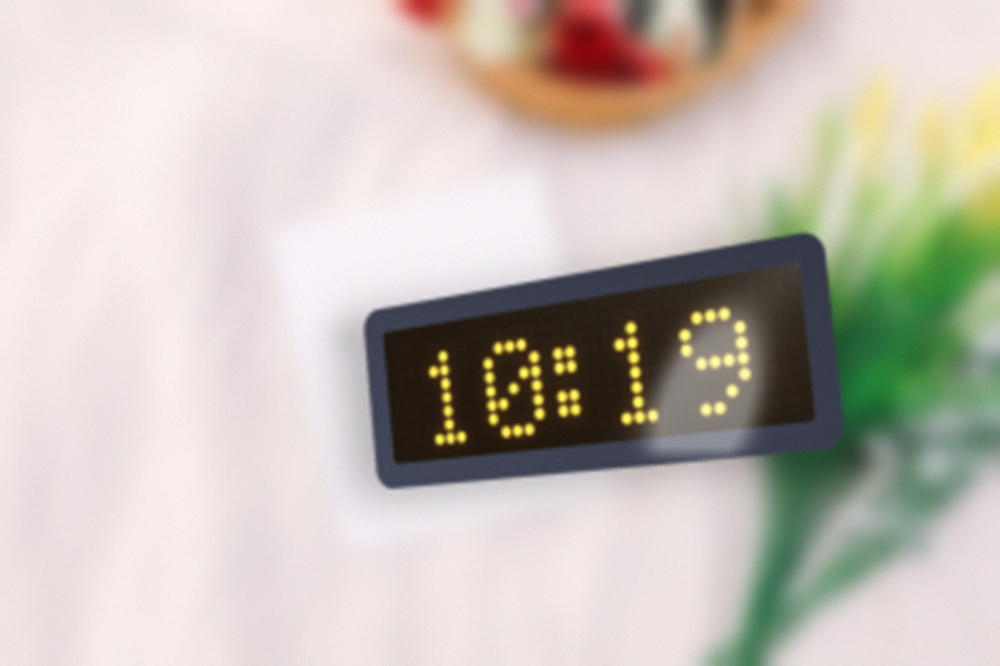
10 h 19 min
